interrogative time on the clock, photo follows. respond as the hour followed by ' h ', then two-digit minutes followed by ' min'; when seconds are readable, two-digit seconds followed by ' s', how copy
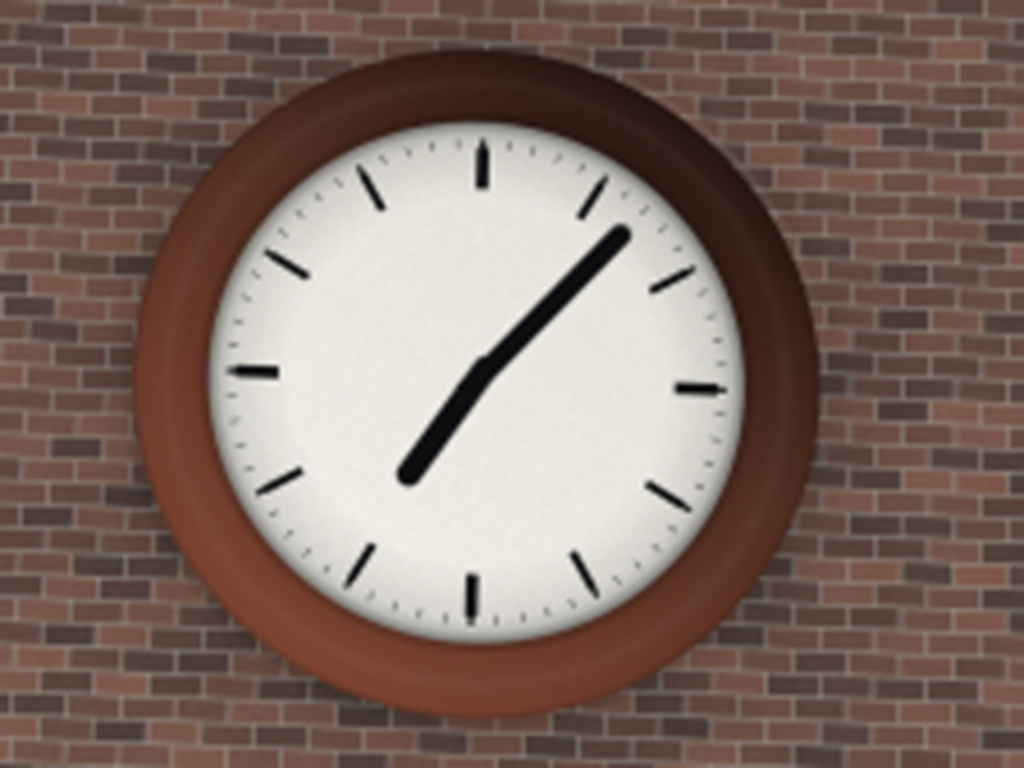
7 h 07 min
